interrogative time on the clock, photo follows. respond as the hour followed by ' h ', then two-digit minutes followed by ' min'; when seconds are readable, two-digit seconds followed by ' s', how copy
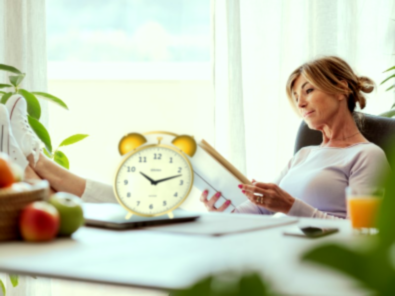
10 h 12 min
